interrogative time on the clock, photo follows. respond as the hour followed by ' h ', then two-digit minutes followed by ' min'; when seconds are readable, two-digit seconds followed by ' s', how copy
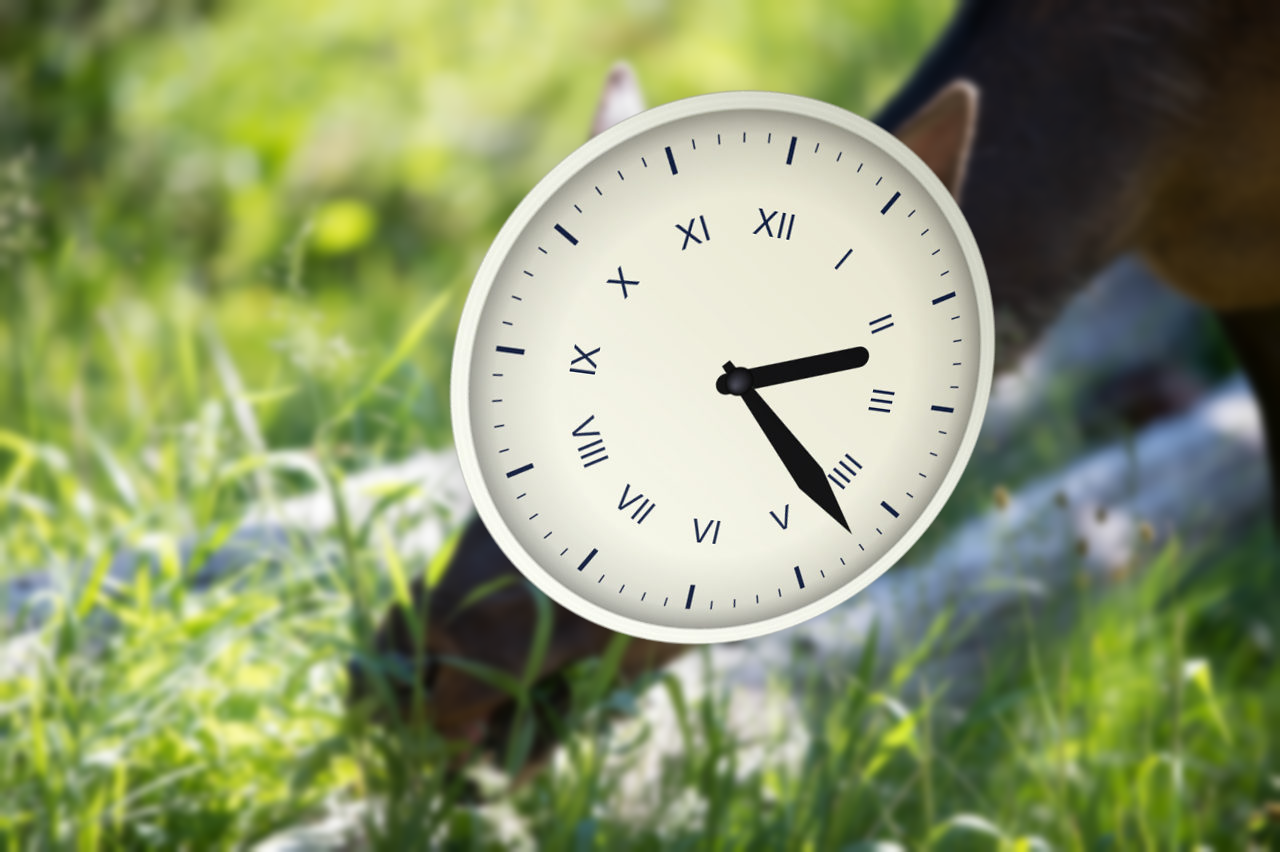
2 h 22 min
